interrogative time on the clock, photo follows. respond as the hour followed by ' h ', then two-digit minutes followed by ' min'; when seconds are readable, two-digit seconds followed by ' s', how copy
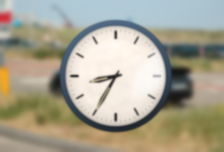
8 h 35 min
